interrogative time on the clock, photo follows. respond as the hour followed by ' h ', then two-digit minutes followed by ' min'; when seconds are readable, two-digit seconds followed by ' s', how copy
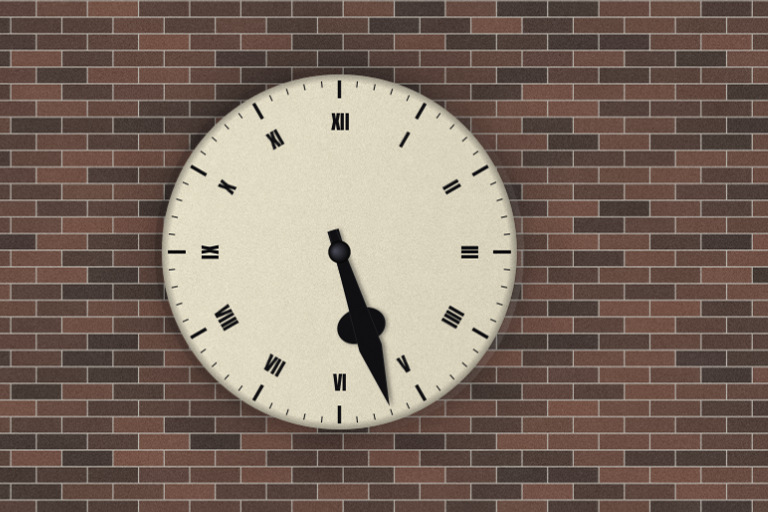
5 h 27 min
